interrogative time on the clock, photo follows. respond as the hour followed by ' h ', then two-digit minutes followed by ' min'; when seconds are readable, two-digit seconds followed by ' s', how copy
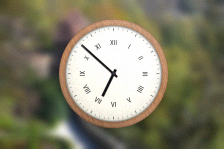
6 h 52 min
